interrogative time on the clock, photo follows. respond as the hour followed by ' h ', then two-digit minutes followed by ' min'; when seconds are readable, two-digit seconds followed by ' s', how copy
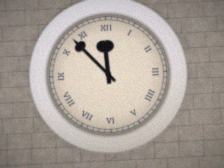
11 h 53 min
